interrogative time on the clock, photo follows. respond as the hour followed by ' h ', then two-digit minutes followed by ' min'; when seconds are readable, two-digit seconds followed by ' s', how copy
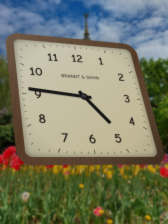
4 h 46 min
